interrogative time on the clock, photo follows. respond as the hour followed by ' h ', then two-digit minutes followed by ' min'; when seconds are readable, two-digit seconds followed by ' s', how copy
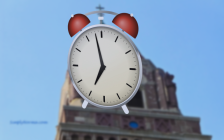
6 h 58 min
